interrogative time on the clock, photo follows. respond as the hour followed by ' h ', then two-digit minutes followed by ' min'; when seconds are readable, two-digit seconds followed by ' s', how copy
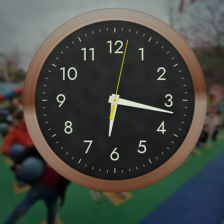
6 h 17 min 02 s
